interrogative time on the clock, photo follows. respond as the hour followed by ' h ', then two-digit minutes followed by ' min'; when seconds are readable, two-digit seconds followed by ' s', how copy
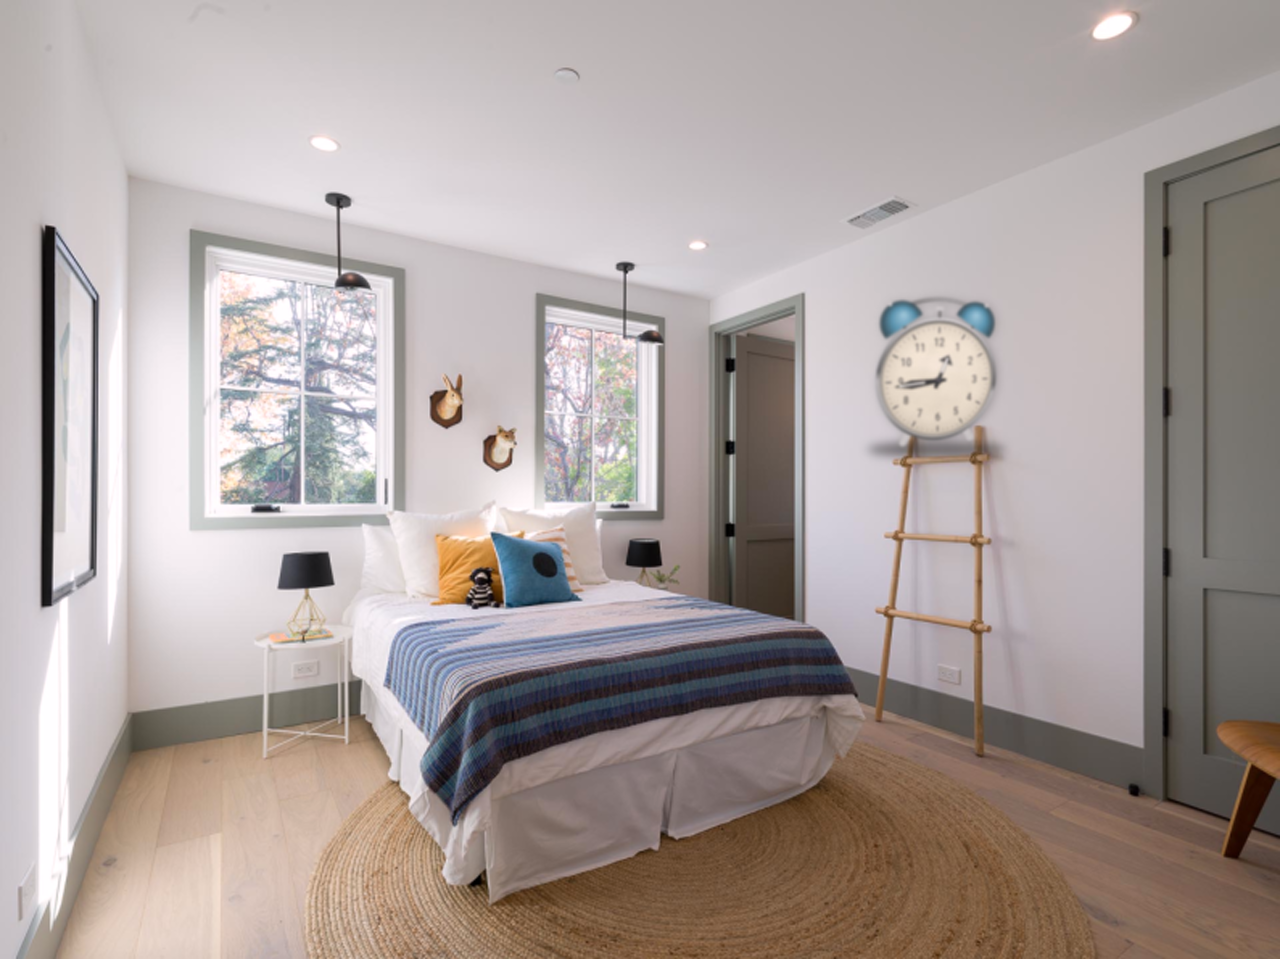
12 h 44 min
